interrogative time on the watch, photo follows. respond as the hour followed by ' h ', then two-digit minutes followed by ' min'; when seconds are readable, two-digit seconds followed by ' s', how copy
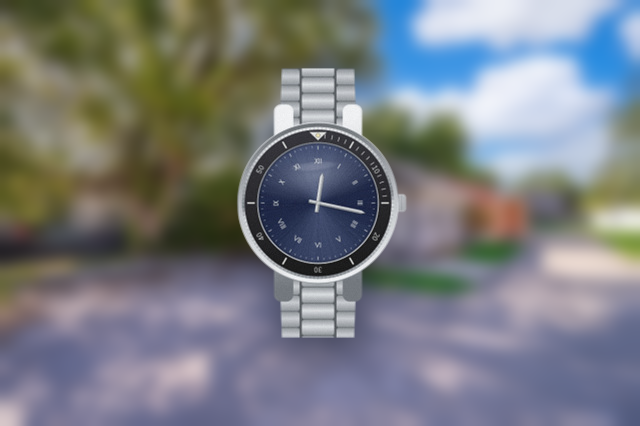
12 h 17 min
